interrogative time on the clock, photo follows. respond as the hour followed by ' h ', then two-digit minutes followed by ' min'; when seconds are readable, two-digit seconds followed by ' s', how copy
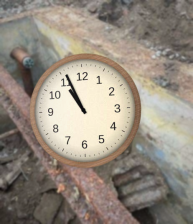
10 h 56 min
